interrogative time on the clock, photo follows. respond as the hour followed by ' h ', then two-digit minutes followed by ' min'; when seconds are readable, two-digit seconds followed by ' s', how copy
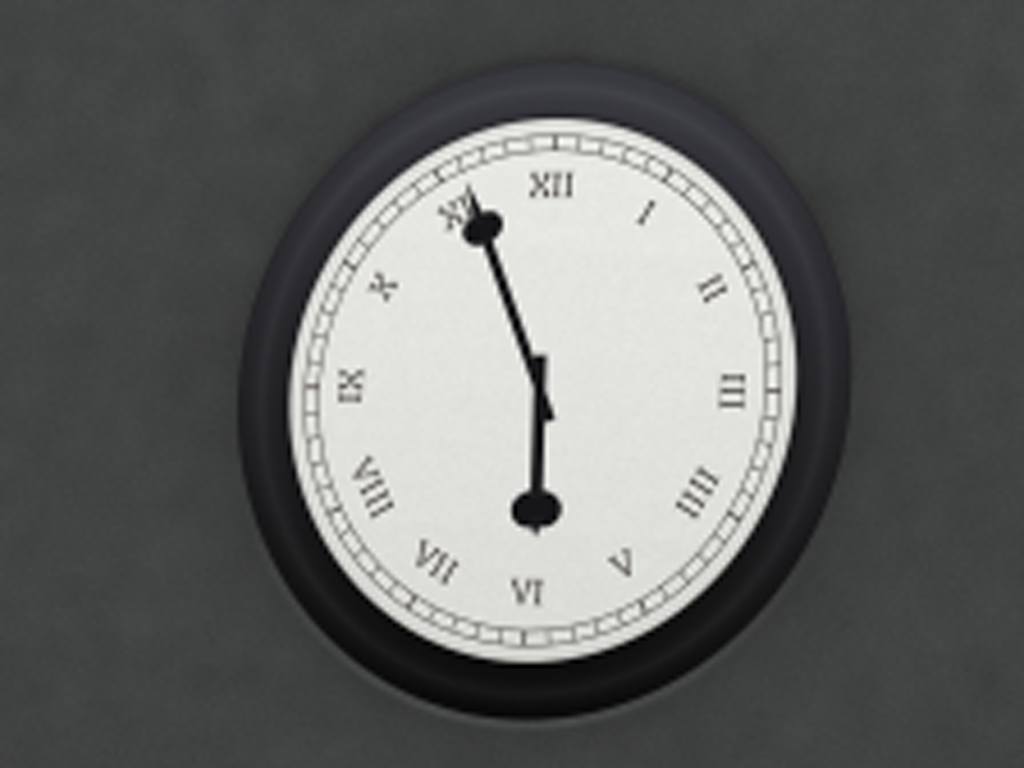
5 h 56 min
